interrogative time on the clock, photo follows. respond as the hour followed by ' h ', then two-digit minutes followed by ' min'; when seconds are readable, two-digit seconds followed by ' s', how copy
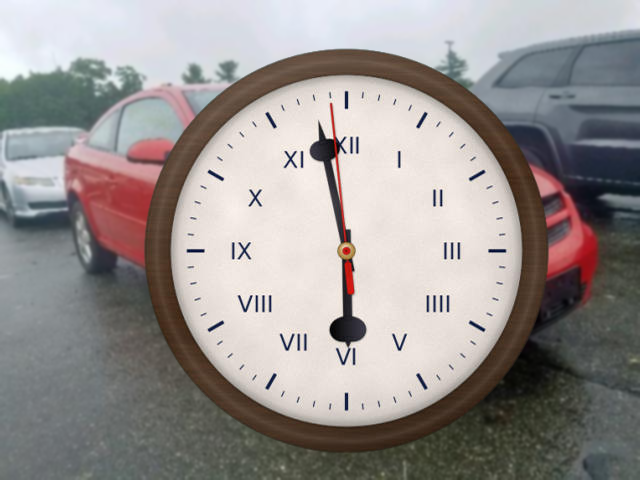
5 h 57 min 59 s
